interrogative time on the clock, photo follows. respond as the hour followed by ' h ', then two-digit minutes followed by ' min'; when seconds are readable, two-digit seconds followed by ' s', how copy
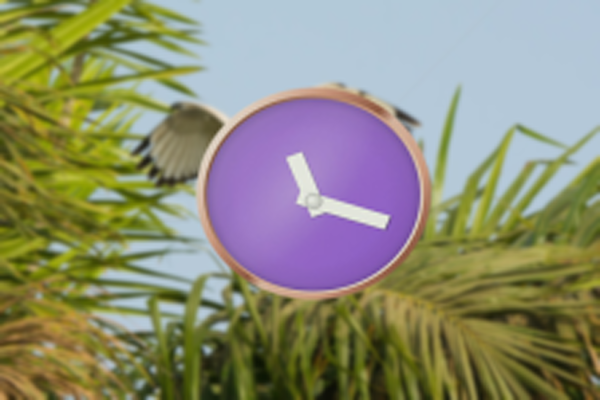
11 h 18 min
